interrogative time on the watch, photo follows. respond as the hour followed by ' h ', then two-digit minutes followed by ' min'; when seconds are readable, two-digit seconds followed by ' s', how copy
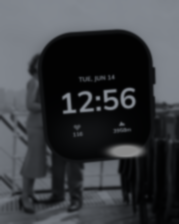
12 h 56 min
